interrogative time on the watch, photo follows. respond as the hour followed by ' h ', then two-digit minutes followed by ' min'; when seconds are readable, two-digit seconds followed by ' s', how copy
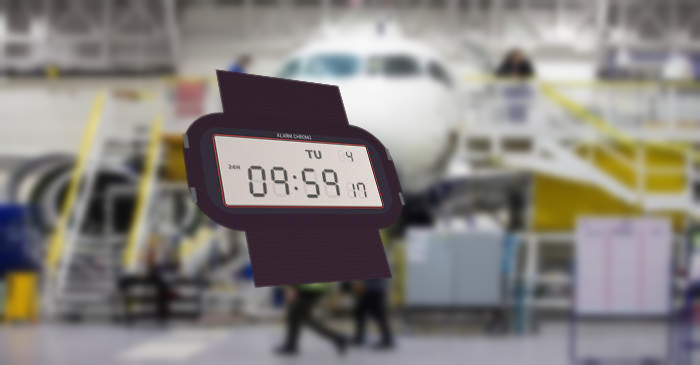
9 h 59 min 17 s
